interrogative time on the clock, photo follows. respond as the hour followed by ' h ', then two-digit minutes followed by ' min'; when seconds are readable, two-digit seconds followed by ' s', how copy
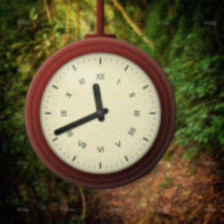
11 h 41 min
